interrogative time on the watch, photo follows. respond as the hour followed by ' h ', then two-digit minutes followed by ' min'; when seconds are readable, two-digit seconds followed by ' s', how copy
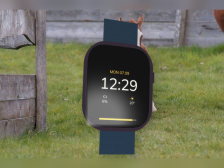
12 h 29 min
